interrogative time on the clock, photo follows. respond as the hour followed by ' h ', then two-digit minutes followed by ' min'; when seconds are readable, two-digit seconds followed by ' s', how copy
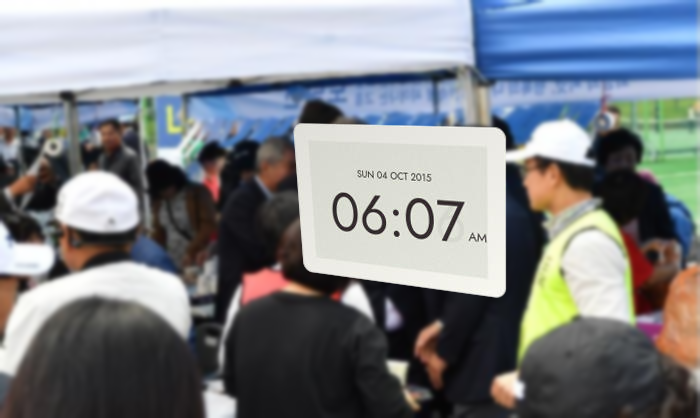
6 h 07 min
